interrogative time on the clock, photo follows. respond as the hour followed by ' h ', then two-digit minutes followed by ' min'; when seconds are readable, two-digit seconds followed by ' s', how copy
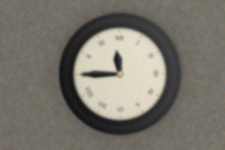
11 h 45 min
